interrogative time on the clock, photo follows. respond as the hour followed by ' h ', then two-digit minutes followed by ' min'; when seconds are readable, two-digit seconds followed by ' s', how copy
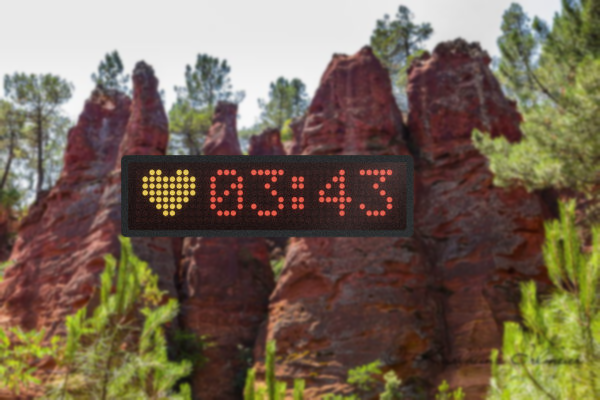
3 h 43 min
